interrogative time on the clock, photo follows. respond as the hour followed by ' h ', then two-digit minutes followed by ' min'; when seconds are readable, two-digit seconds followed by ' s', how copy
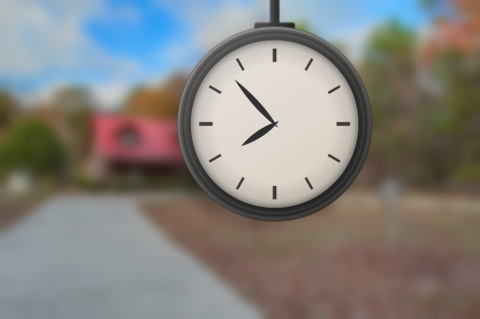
7 h 53 min
